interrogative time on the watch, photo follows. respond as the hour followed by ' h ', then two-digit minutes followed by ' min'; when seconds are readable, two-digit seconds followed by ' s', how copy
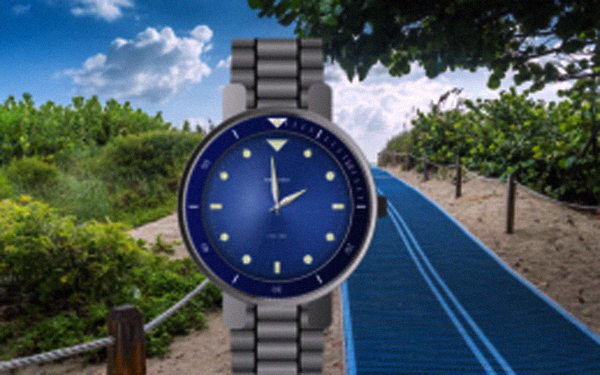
1 h 59 min
